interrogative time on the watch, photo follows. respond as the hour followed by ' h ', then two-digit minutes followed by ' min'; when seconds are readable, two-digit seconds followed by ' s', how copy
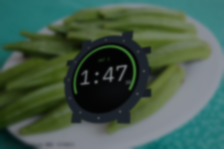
1 h 47 min
